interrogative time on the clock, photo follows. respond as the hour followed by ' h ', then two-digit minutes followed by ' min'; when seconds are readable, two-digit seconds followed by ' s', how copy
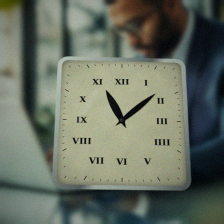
11 h 08 min
